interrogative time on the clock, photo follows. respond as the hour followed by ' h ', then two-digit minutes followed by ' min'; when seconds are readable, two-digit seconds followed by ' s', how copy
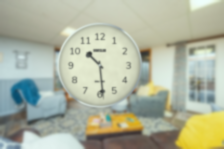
10 h 29 min
